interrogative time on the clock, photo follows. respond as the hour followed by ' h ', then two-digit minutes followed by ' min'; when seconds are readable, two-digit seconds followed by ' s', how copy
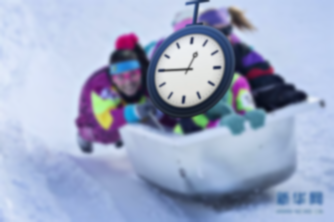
12 h 45 min
